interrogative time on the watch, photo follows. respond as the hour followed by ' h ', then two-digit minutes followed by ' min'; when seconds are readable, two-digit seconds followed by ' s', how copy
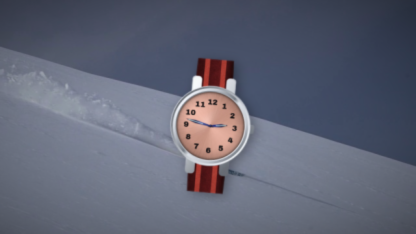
2 h 47 min
